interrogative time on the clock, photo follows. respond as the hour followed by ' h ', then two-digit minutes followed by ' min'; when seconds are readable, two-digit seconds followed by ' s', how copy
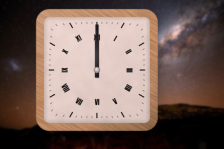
12 h 00 min
